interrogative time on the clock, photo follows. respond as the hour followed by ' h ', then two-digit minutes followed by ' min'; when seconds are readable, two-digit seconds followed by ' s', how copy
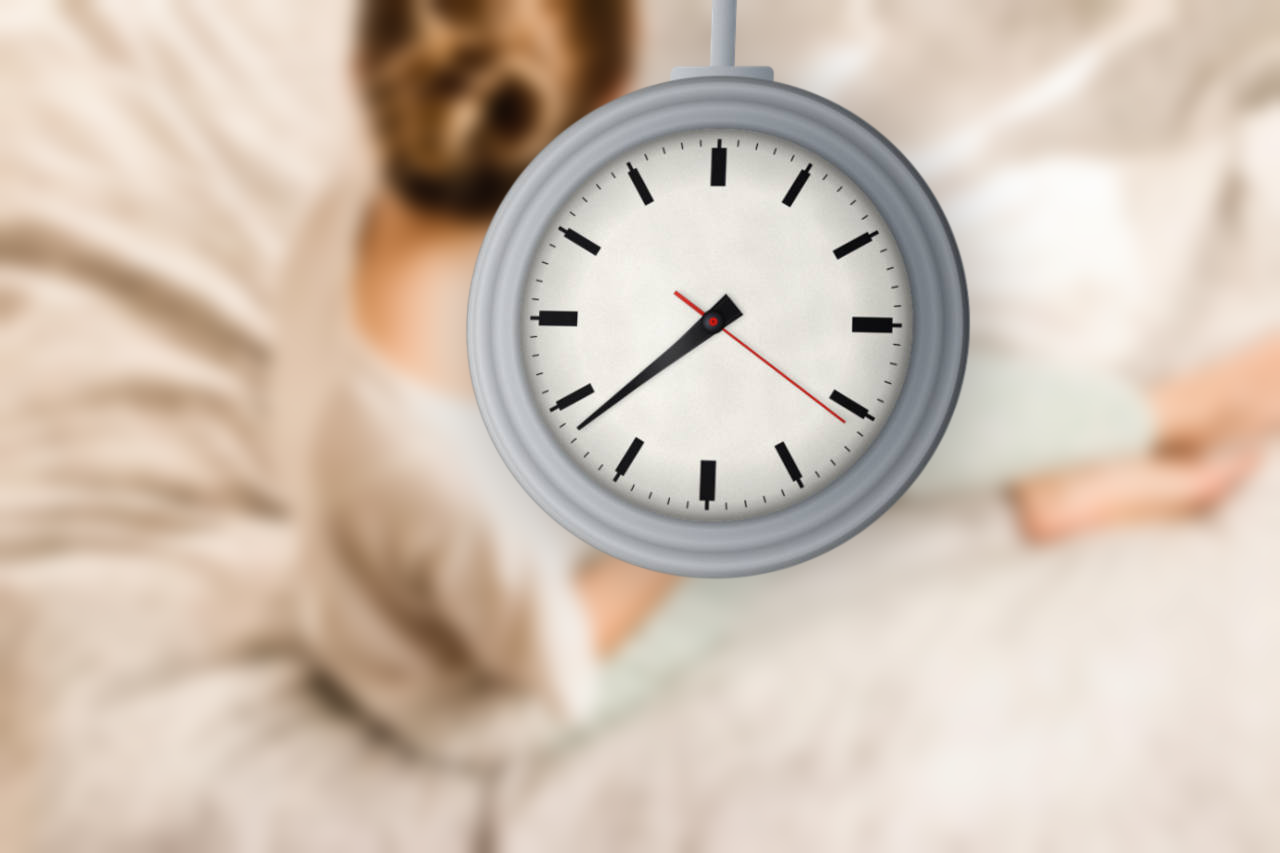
7 h 38 min 21 s
